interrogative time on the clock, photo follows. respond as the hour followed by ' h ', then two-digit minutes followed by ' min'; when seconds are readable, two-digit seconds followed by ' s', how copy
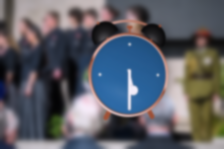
5 h 30 min
